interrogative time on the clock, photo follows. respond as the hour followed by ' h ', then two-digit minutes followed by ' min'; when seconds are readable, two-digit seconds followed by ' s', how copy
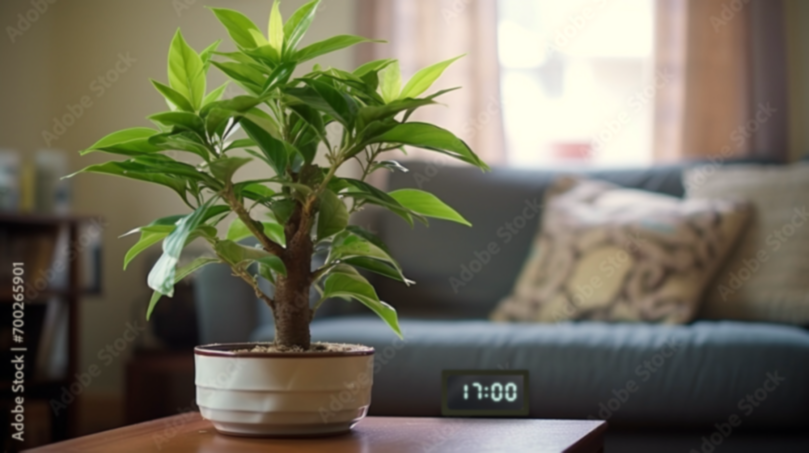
17 h 00 min
